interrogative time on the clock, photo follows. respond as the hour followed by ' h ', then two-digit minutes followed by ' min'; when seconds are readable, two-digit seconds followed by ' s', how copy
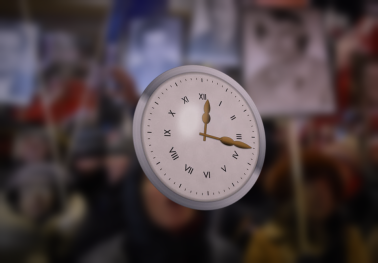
12 h 17 min
